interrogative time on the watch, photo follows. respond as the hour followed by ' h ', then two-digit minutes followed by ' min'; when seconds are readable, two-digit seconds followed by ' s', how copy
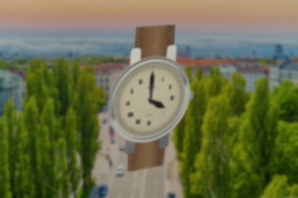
4 h 00 min
